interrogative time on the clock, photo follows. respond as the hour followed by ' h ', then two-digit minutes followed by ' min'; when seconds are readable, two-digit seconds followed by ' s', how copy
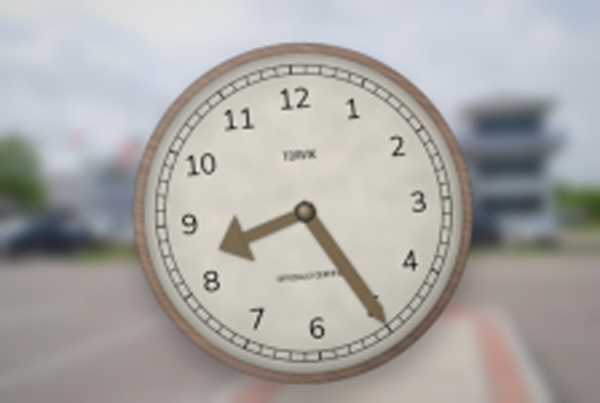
8 h 25 min
